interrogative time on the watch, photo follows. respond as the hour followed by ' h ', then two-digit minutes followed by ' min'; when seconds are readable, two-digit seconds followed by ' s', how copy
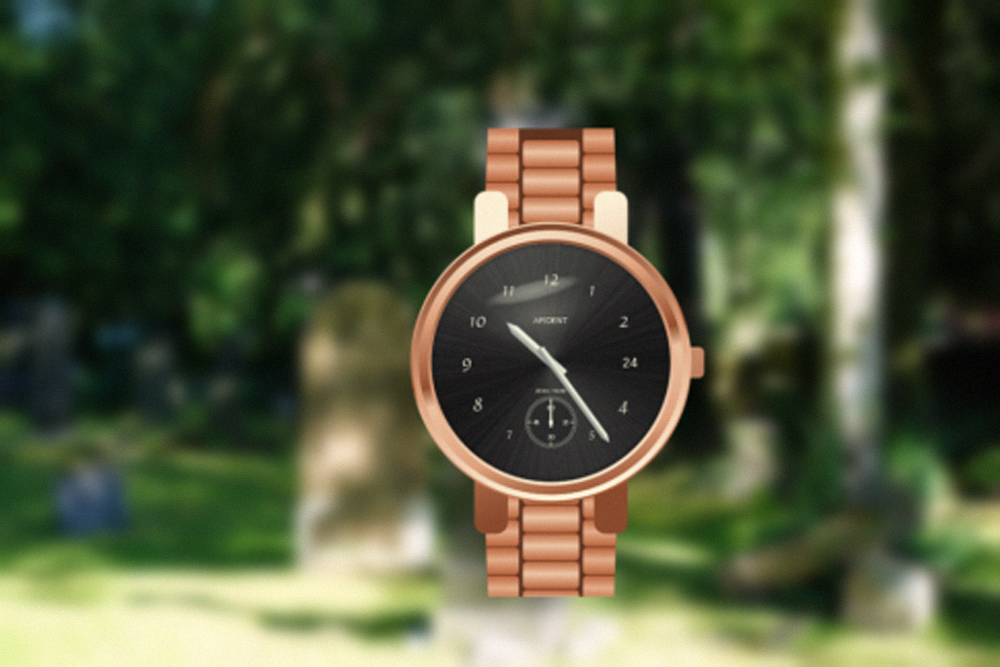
10 h 24 min
